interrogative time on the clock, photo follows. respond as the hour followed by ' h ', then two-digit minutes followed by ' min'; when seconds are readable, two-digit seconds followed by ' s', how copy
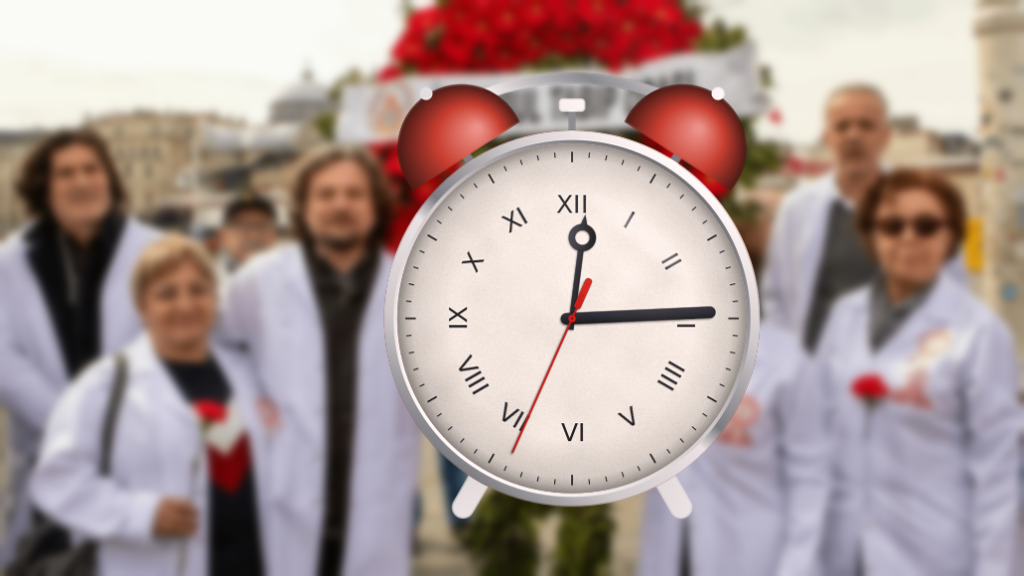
12 h 14 min 34 s
